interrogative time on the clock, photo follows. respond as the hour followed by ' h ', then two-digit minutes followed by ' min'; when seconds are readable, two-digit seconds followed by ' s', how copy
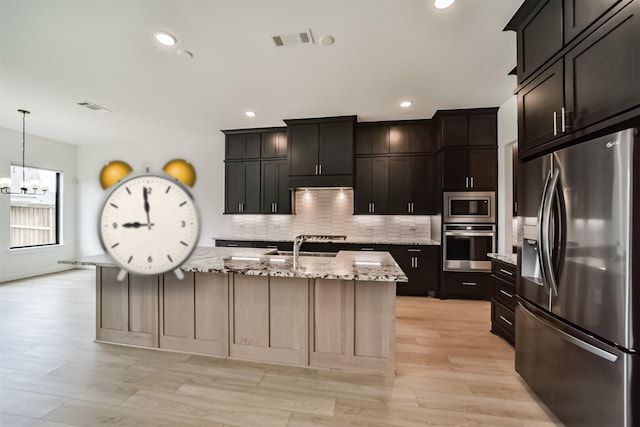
8 h 59 min
